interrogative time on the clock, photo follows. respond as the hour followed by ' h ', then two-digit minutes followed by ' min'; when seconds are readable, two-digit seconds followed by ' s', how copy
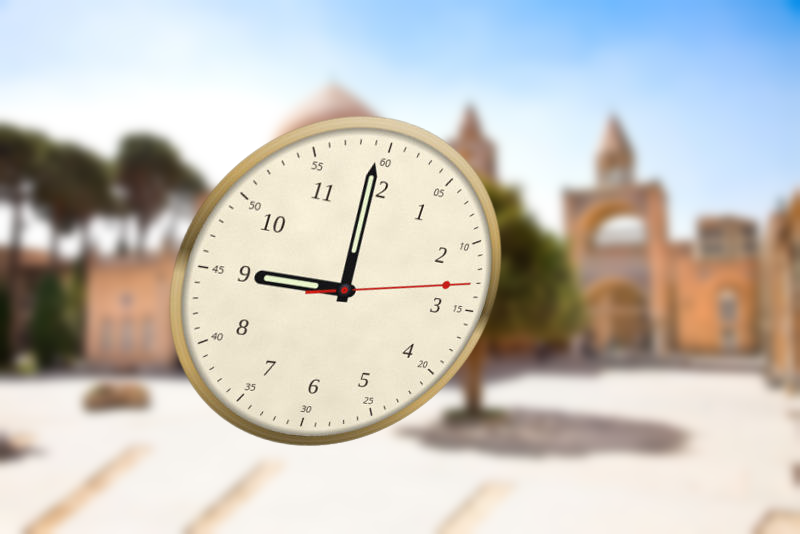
8 h 59 min 13 s
